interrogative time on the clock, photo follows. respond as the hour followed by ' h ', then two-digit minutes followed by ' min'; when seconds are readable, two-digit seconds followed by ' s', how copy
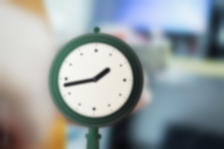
1 h 43 min
